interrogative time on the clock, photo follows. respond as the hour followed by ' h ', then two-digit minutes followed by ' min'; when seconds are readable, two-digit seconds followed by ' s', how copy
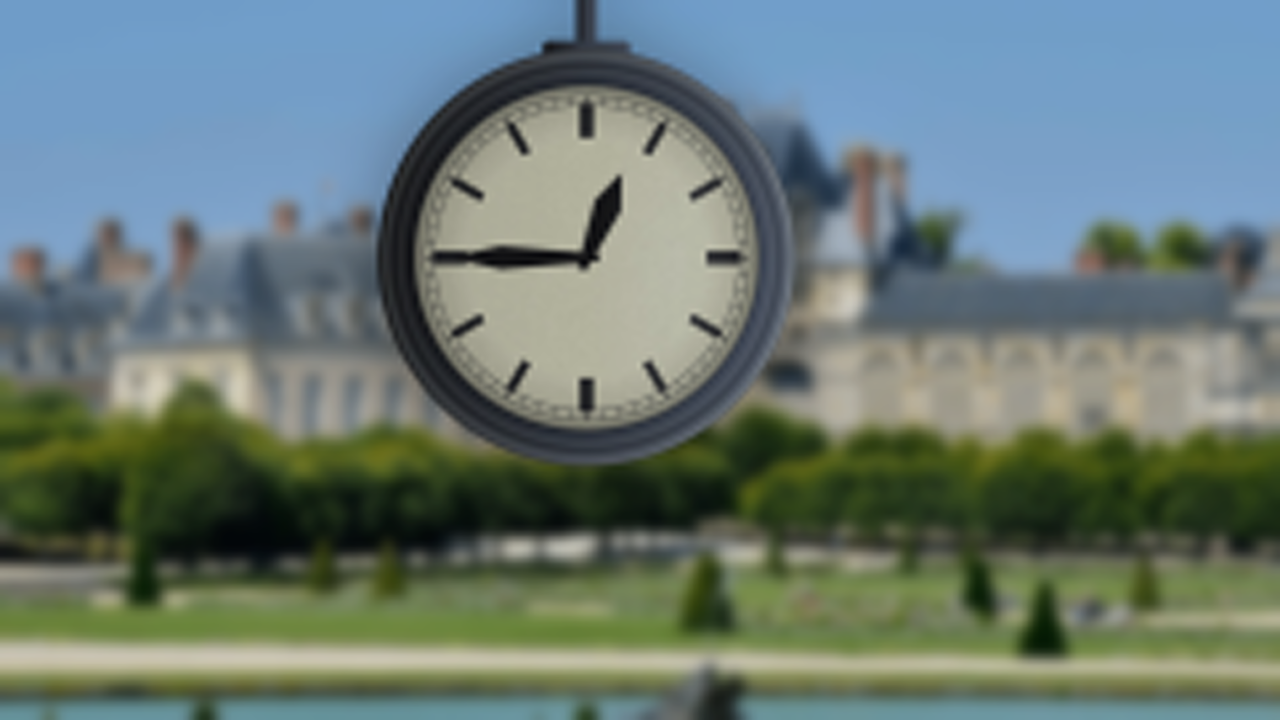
12 h 45 min
